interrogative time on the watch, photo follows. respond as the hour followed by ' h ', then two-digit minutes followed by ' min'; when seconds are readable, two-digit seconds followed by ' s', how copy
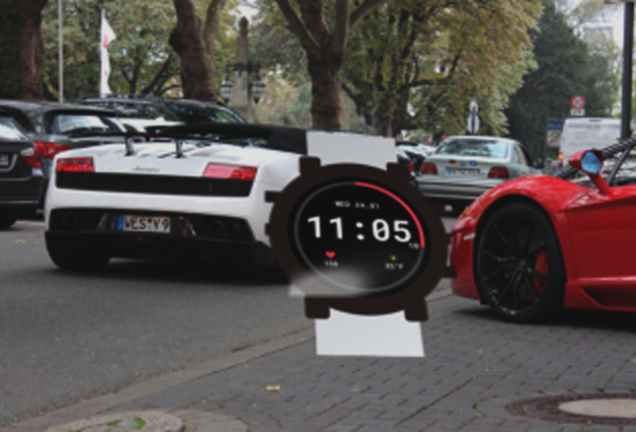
11 h 05 min
